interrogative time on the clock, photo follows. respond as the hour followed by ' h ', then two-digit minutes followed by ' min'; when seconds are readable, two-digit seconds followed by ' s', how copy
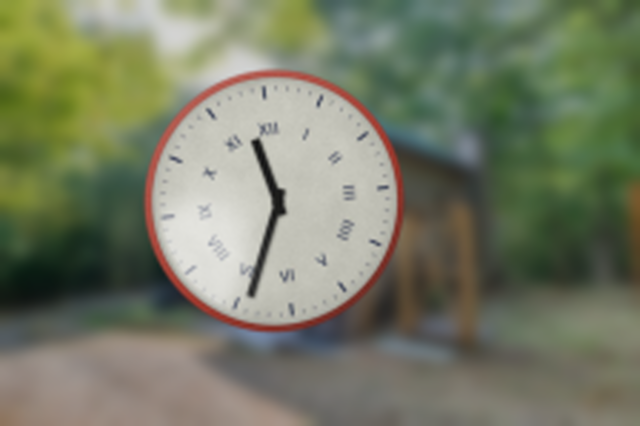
11 h 34 min
